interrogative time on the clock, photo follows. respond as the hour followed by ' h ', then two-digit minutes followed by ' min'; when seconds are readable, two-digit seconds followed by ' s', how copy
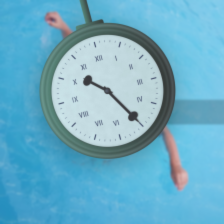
10 h 25 min
